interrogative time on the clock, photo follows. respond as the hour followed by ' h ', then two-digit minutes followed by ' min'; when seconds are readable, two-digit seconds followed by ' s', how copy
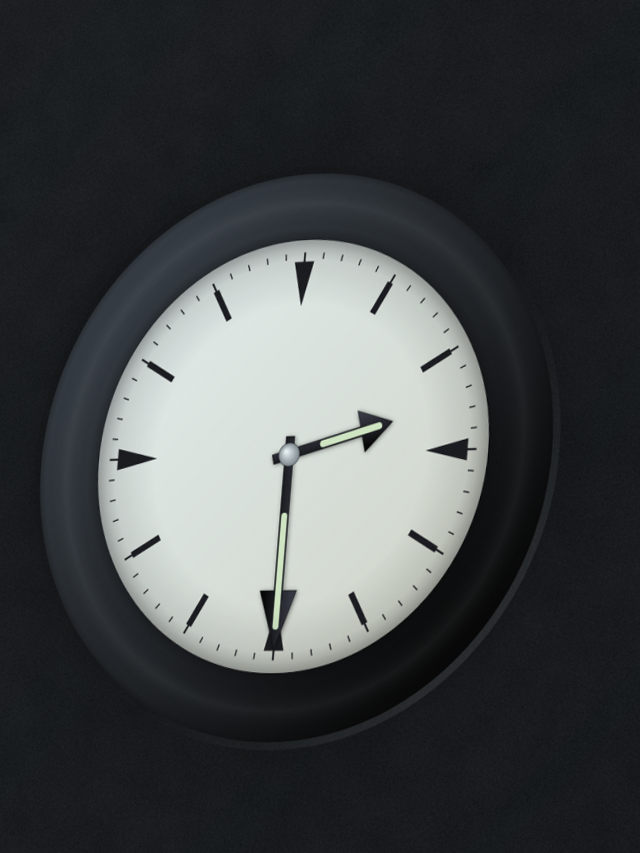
2 h 30 min
